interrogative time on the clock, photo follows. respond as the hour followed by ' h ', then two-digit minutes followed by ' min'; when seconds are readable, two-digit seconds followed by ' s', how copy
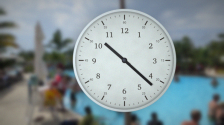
10 h 22 min
